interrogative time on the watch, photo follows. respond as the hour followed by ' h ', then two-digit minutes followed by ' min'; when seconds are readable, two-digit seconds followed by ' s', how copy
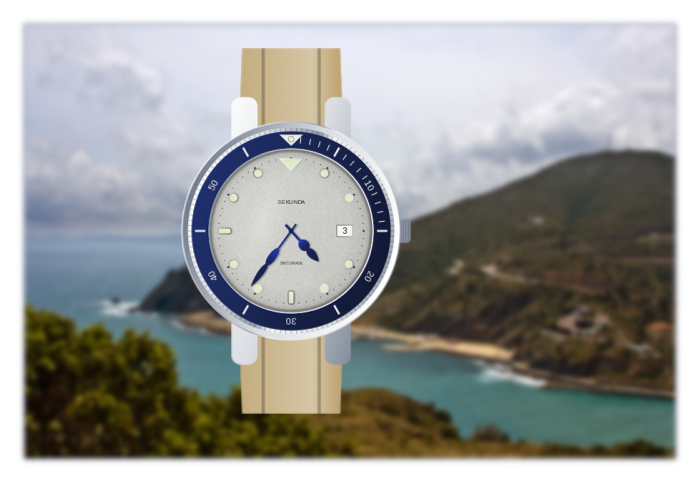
4 h 36 min
